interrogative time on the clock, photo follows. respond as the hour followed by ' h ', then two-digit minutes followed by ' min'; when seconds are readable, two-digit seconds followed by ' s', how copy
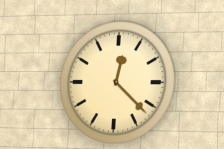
12 h 22 min
